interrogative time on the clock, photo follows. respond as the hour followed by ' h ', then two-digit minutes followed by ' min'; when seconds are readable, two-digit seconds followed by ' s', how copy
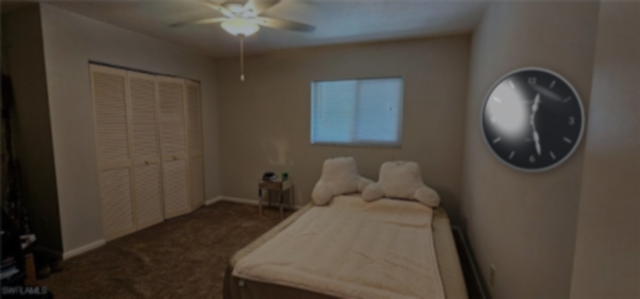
12 h 28 min
